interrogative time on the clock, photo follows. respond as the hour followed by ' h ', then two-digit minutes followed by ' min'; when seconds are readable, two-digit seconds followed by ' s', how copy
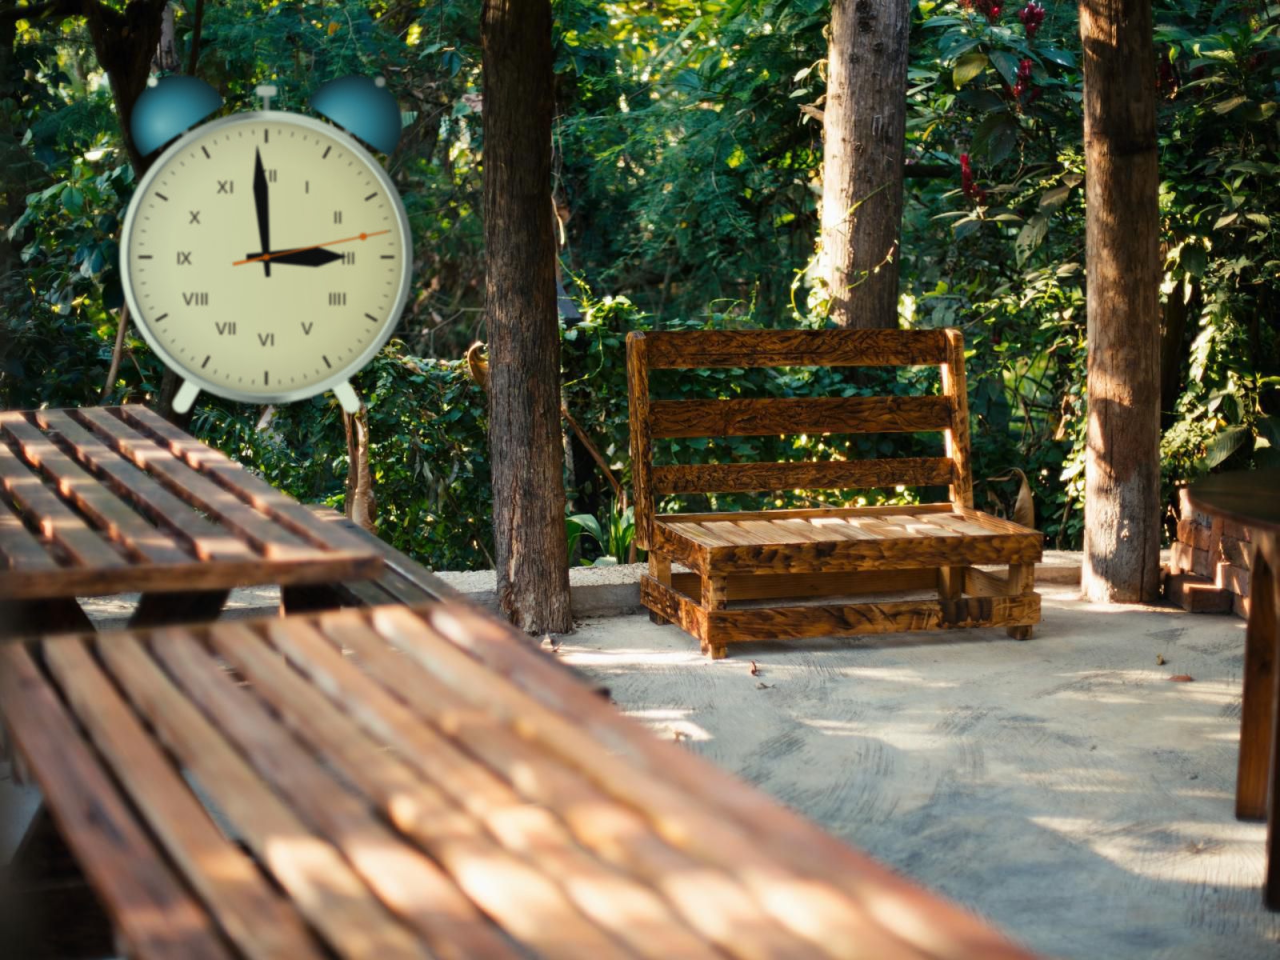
2 h 59 min 13 s
